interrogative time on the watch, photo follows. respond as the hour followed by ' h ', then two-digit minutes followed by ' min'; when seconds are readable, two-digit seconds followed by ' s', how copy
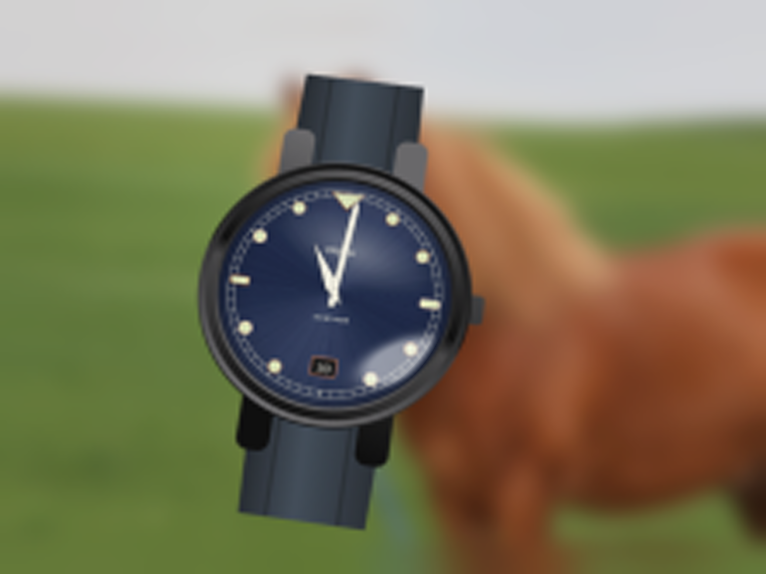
11 h 01 min
